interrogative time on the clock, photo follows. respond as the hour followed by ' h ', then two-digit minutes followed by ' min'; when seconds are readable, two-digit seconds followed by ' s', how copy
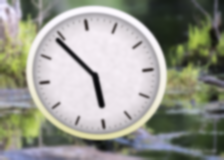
5 h 54 min
